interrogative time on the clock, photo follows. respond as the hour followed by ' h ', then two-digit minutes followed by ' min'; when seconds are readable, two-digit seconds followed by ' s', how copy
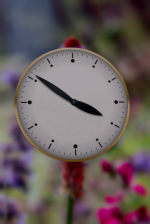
3 h 51 min
